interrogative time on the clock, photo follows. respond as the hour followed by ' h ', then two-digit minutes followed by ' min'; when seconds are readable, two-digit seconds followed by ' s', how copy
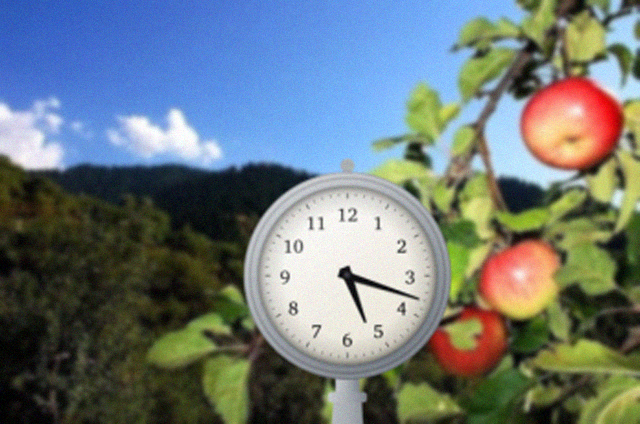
5 h 18 min
